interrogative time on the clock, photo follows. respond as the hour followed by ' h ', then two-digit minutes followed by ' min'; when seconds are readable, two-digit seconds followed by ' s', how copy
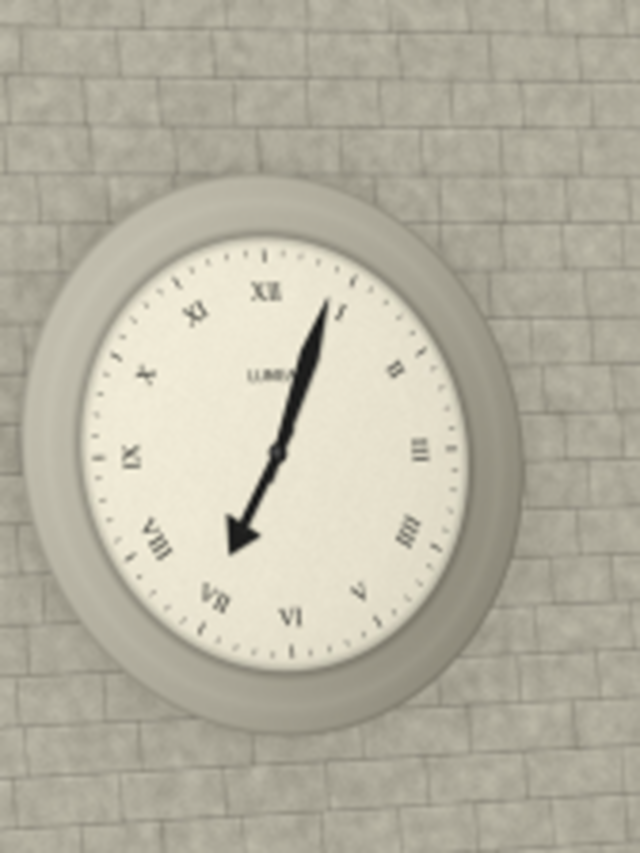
7 h 04 min
